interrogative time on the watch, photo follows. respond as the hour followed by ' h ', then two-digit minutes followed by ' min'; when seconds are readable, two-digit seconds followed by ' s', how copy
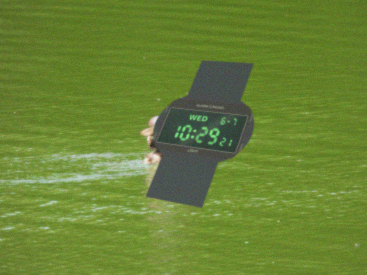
10 h 29 min
